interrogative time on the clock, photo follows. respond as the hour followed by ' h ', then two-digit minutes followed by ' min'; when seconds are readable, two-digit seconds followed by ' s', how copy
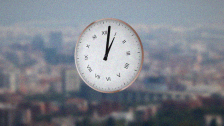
1 h 02 min
